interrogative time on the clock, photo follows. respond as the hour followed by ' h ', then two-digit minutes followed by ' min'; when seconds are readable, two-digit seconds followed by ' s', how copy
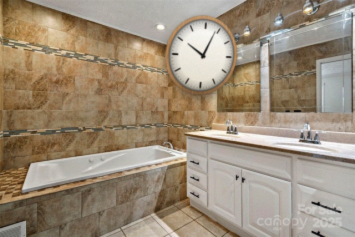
10 h 04 min
